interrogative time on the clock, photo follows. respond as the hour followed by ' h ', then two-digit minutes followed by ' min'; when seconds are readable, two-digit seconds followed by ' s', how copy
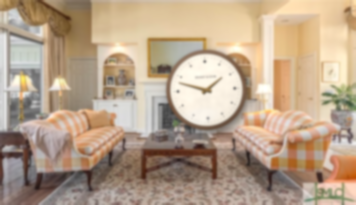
1 h 48 min
